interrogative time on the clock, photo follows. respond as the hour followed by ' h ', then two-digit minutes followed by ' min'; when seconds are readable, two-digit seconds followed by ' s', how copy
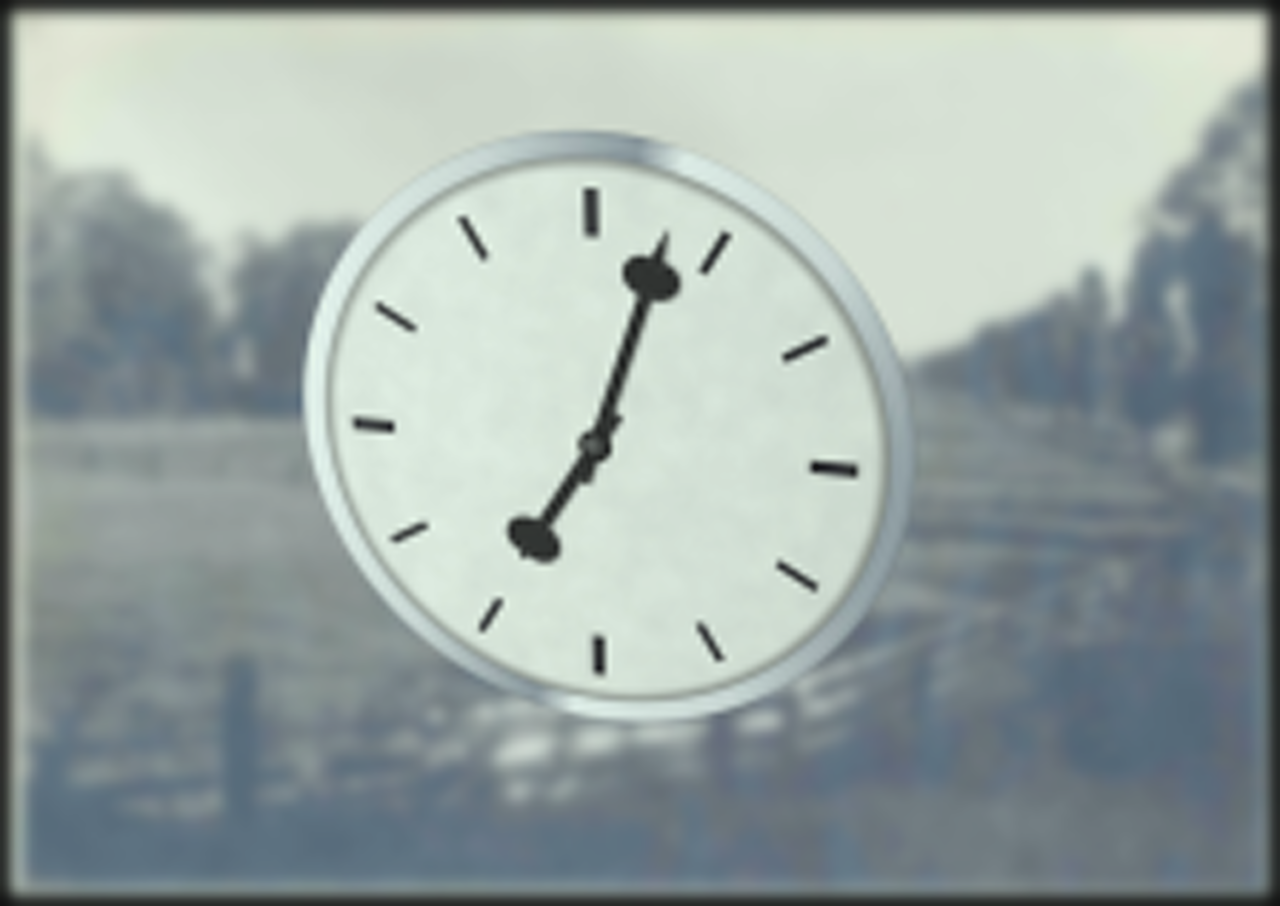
7 h 03 min
